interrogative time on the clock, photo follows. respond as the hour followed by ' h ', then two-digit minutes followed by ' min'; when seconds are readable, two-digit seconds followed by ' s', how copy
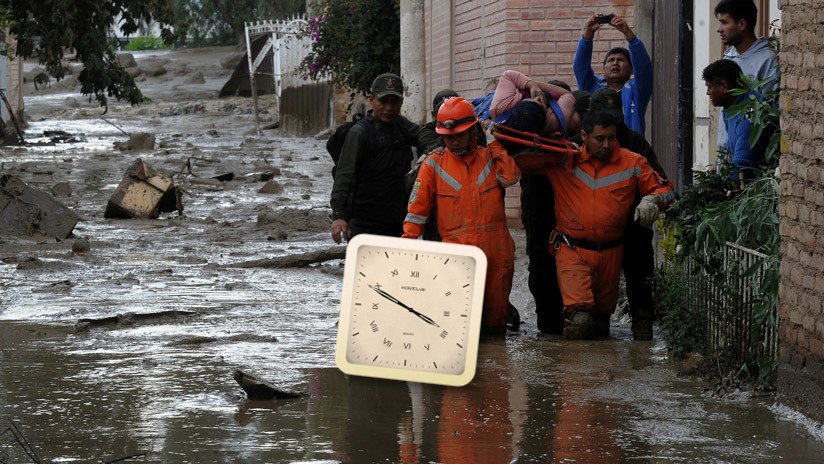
3 h 49 min
